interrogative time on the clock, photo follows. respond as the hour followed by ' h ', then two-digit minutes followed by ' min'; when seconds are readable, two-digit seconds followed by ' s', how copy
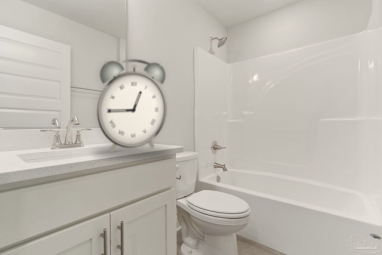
12 h 45 min
